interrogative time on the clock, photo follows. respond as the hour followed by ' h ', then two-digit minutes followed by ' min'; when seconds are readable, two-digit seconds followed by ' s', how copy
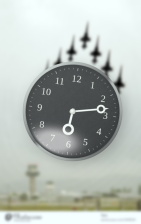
6 h 13 min
